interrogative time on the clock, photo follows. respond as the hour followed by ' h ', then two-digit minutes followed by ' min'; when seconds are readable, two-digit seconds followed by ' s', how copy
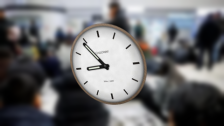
8 h 54 min
